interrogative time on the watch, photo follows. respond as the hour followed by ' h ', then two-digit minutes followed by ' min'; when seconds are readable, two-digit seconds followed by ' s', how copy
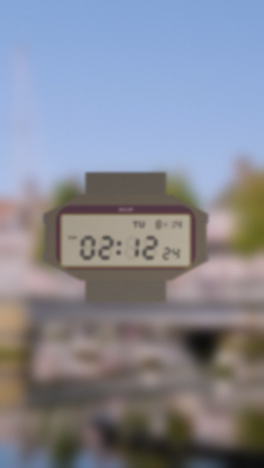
2 h 12 min
